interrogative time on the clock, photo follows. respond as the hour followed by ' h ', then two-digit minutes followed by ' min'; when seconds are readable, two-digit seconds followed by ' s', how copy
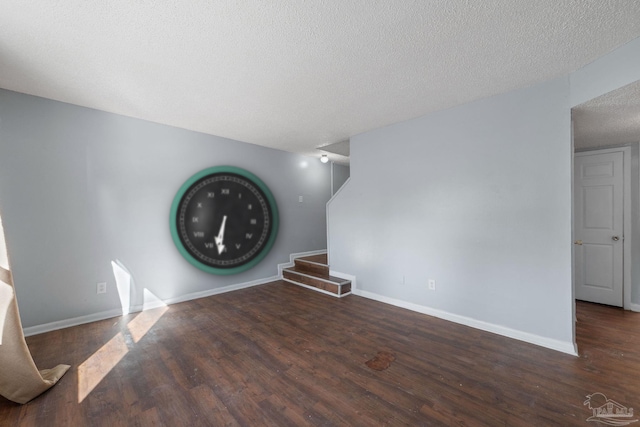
6 h 31 min
